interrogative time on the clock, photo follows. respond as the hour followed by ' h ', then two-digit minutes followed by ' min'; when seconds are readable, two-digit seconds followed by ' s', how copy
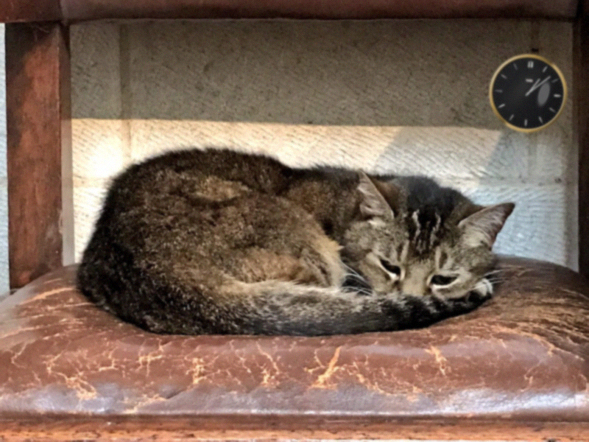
1 h 08 min
